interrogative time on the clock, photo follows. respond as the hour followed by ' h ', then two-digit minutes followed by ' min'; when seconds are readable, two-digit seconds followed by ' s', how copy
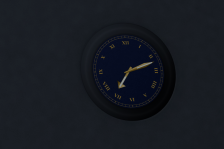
7 h 12 min
